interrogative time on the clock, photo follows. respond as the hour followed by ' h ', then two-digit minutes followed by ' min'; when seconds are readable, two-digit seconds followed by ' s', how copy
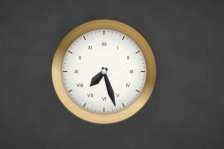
7 h 27 min
